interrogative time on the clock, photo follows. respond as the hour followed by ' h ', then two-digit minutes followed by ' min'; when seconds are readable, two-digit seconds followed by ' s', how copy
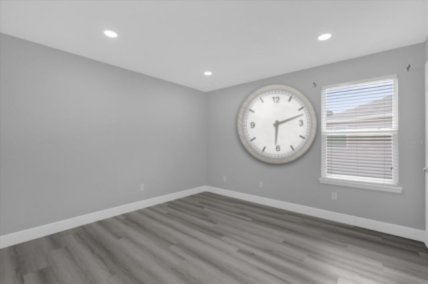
6 h 12 min
